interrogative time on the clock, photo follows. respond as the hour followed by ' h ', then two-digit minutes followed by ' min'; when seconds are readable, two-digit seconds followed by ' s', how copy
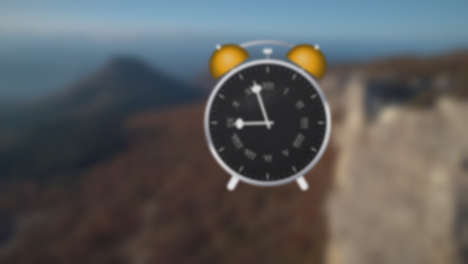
8 h 57 min
